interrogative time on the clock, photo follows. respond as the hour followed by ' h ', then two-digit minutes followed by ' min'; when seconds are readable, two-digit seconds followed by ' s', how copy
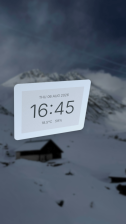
16 h 45 min
